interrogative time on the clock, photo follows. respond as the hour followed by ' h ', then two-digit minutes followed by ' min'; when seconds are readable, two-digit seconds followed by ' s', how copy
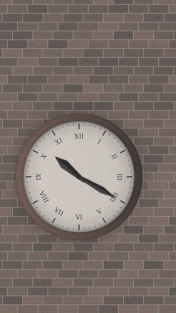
10 h 20 min
